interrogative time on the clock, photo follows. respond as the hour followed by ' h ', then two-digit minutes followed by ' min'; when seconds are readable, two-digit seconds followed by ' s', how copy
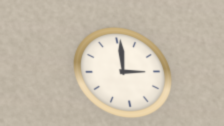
3 h 01 min
